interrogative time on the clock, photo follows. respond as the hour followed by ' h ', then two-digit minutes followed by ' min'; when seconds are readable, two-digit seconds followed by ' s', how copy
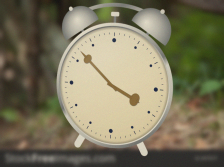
3 h 52 min
